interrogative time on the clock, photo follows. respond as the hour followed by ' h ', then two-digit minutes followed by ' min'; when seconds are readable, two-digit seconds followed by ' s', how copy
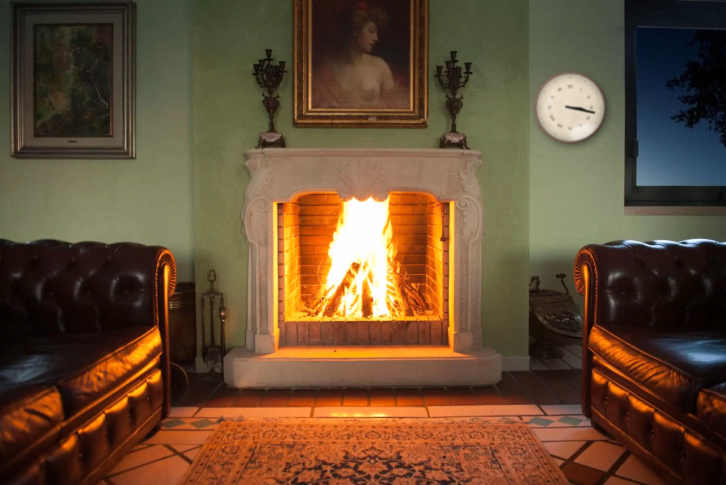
3 h 17 min
